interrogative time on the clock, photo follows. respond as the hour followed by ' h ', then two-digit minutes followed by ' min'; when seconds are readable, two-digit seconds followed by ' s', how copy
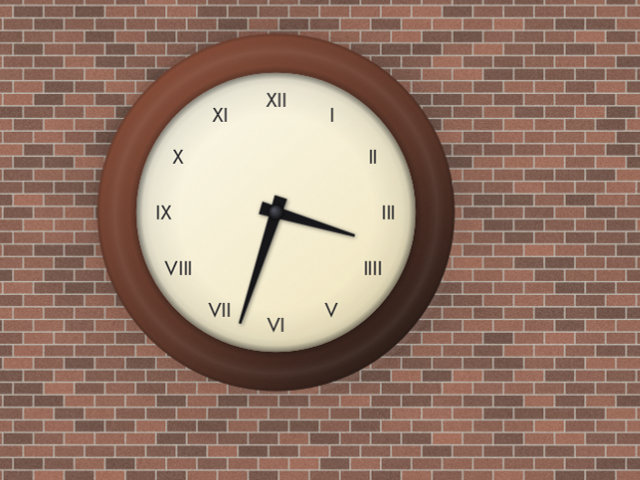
3 h 33 min
